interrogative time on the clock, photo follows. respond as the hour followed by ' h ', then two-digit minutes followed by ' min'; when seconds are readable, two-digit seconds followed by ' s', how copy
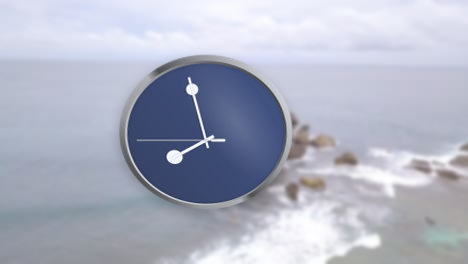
7 h 57 min 45 s
